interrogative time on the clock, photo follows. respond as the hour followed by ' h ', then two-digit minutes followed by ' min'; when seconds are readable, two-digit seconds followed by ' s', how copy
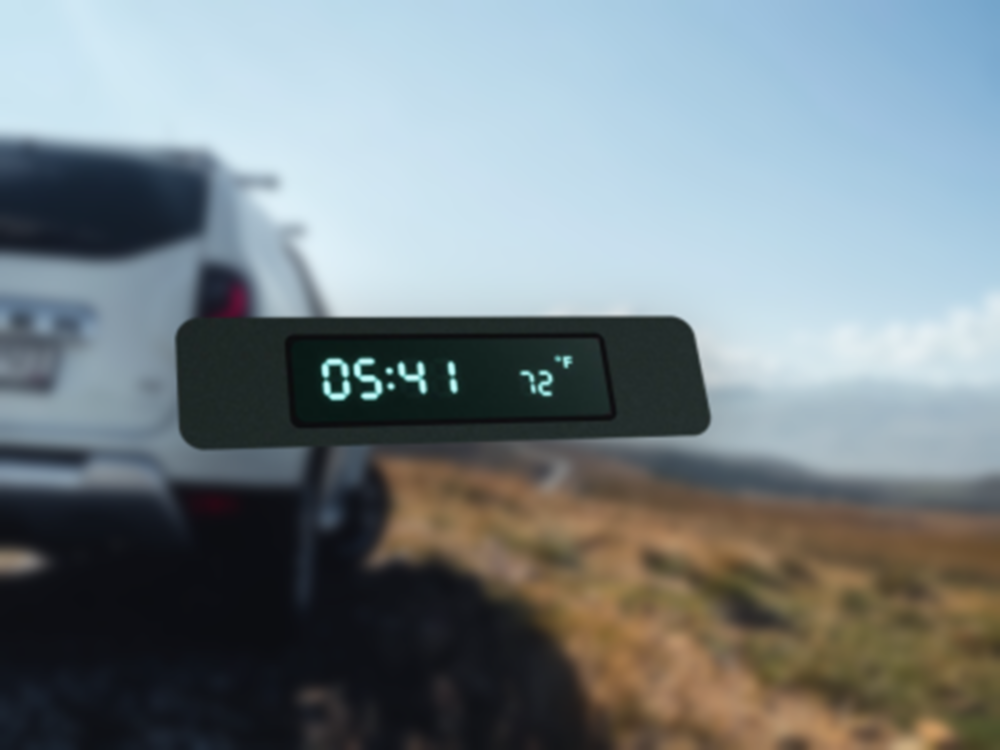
5 h 41 min
